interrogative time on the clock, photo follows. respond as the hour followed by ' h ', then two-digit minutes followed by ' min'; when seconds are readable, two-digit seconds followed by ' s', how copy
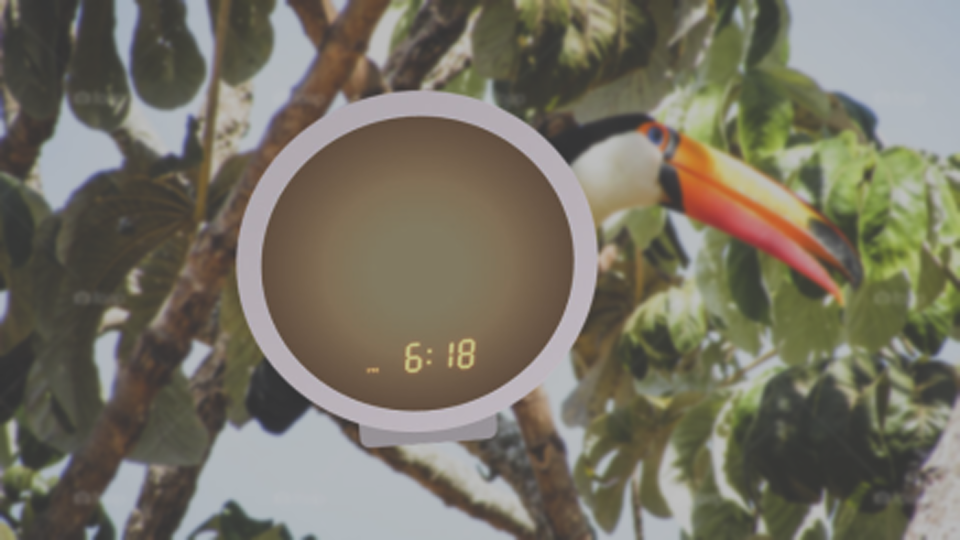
6 h 18 min
